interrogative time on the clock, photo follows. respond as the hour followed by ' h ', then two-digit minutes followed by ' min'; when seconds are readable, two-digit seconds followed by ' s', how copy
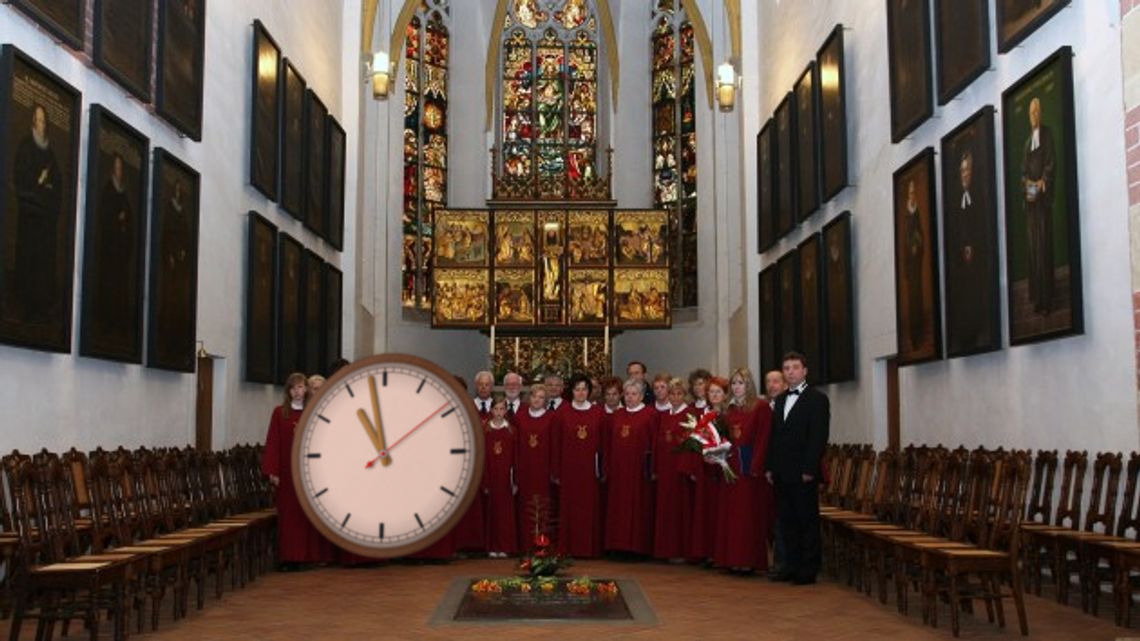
10 h 58 min 09 s
